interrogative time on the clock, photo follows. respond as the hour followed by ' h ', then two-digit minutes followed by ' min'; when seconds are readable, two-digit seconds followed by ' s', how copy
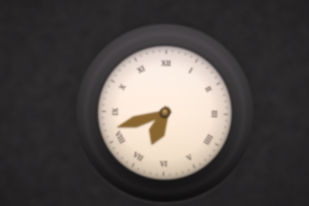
6 h 42 min
